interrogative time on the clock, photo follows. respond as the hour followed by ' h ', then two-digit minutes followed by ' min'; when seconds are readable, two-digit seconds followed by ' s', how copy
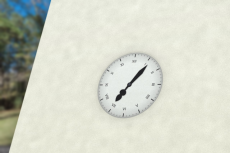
7 h 06 min
